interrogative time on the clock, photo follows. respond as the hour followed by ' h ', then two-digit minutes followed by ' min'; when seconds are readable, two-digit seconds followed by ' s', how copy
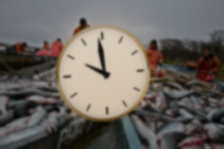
9 h 59 min
